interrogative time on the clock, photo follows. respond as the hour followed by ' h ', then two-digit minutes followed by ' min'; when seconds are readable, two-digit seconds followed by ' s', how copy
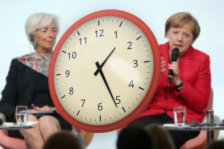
1 h 26 min
